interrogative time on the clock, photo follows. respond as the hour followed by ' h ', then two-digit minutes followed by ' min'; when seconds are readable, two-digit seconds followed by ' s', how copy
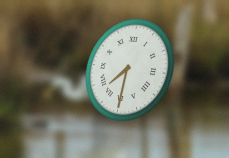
7 h 30 min
